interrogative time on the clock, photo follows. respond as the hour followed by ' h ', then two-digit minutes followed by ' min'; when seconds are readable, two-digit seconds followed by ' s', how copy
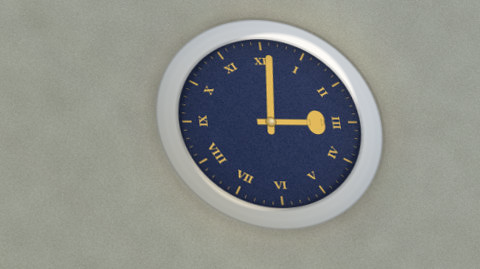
3 h 01 min
